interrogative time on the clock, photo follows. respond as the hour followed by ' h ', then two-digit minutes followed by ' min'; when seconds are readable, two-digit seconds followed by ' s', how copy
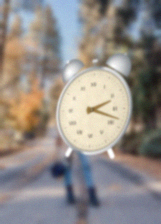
2 h 18 min
